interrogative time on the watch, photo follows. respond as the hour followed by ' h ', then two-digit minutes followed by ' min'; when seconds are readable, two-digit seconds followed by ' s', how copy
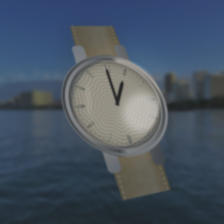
1 h 00 min
